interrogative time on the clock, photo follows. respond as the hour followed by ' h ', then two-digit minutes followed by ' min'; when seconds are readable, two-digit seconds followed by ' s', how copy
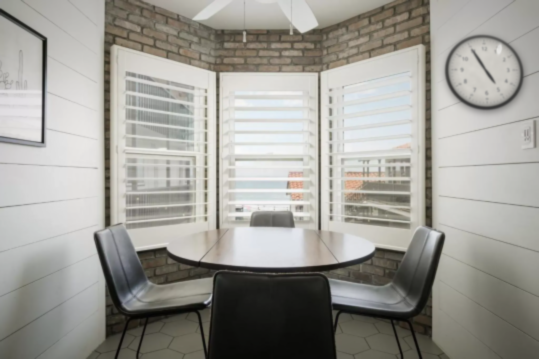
4 h 55 min
